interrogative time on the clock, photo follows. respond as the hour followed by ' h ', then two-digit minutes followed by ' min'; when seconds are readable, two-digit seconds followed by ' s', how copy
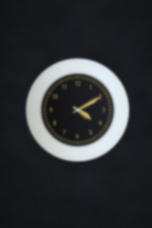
4 h 10 min
